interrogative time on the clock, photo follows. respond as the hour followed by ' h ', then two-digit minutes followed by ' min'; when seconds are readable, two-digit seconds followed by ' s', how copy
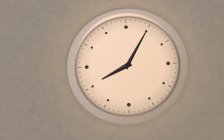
8 h 05 min
